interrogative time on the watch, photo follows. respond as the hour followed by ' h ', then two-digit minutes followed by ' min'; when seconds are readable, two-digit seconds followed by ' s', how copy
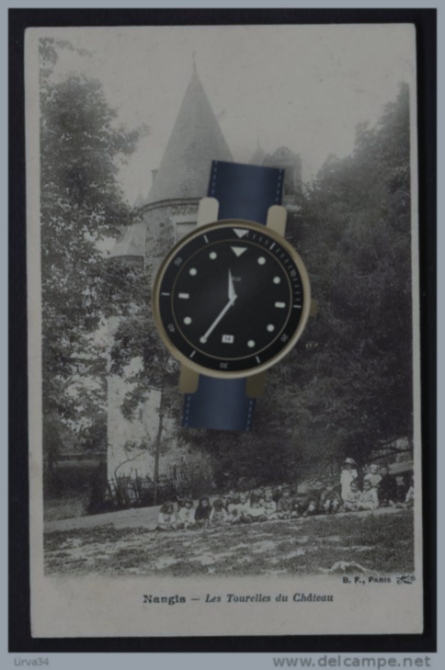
11 h 35 min
